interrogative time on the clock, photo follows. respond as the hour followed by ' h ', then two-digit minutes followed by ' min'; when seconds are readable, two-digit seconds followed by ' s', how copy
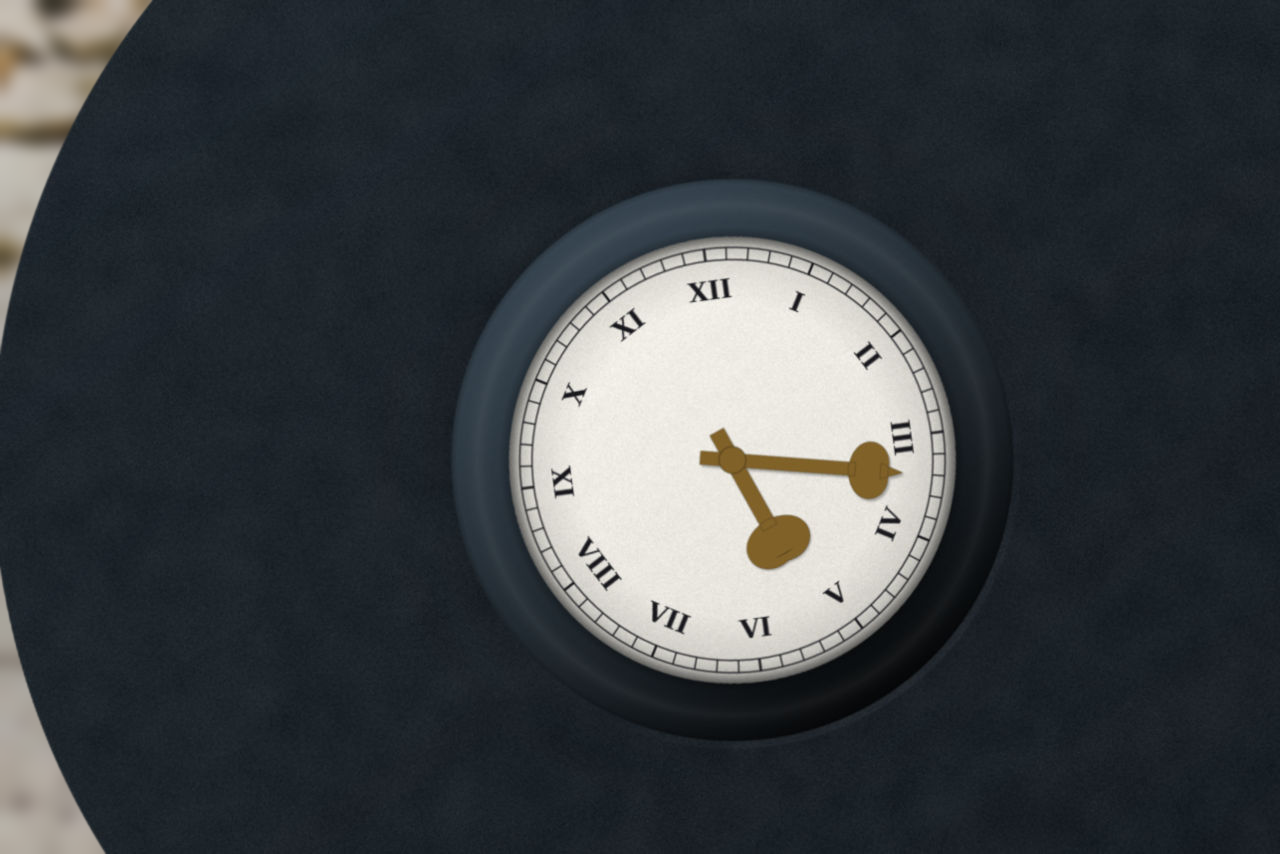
5 h 17 min
